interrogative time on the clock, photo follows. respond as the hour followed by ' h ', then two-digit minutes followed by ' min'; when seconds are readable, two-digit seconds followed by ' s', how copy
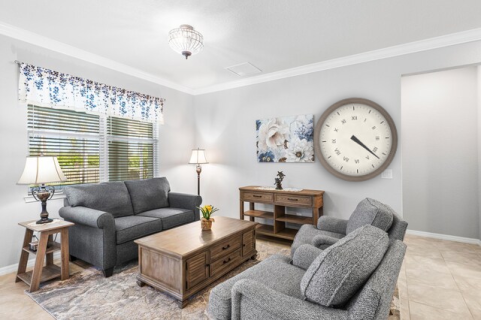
4 h 22 min
